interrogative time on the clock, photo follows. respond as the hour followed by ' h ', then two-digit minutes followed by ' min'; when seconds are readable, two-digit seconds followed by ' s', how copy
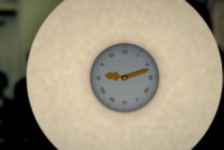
9 h 12 min
